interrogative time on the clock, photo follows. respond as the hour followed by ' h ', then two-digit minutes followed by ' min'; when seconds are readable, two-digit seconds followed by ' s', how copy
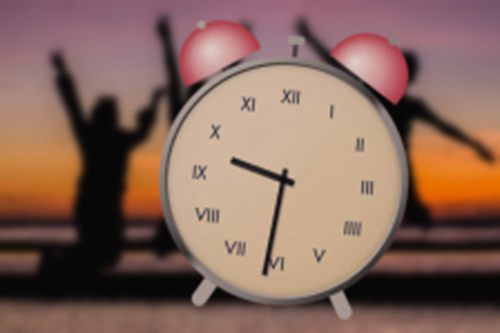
9 h 31 min
